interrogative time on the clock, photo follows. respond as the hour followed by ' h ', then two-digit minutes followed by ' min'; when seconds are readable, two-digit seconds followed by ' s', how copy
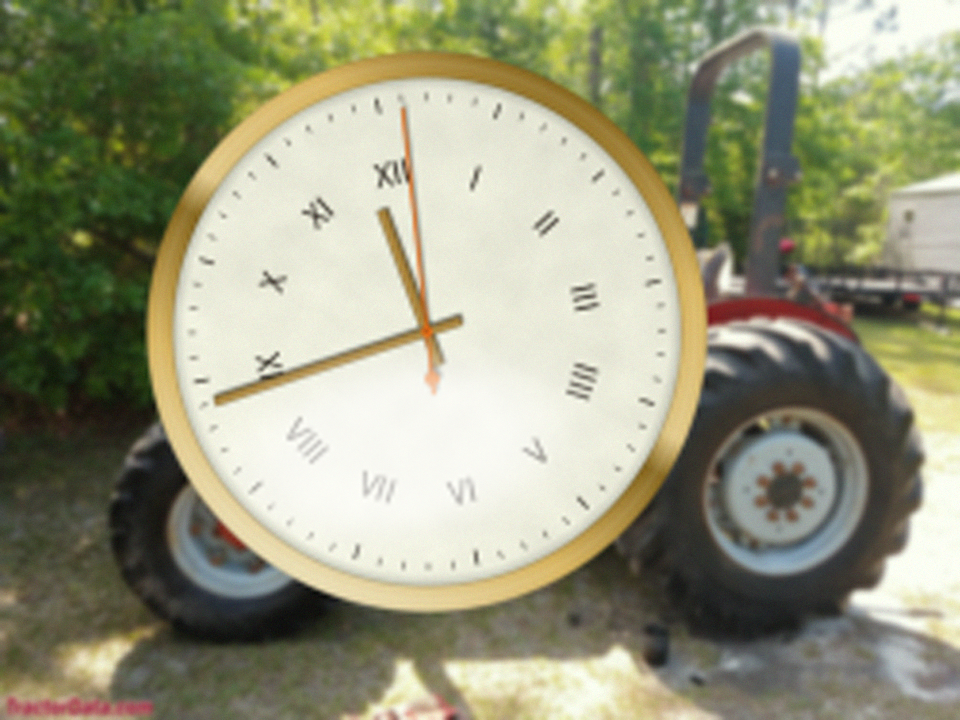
11 h 44 min 01 s
